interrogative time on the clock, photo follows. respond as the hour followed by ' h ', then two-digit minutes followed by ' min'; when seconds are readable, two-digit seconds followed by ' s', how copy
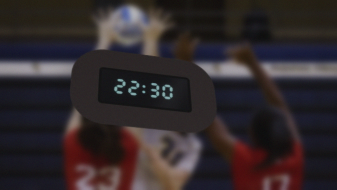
22 h 30 min
